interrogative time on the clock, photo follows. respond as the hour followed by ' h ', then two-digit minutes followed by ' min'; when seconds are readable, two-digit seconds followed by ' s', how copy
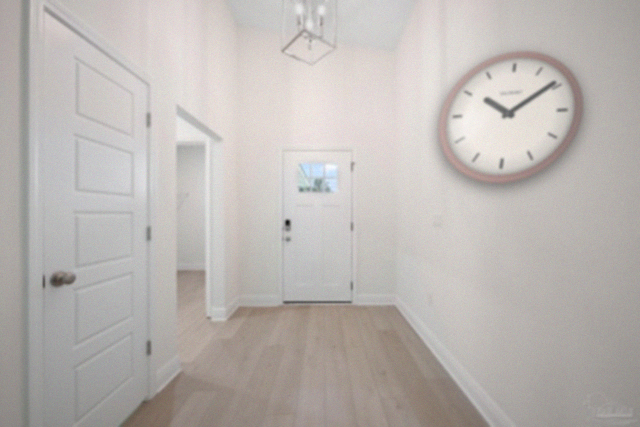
10 h 09 min
